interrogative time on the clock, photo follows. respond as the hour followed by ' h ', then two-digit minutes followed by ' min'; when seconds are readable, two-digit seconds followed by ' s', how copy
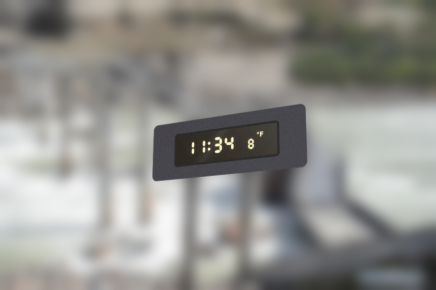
11 h 34 min
